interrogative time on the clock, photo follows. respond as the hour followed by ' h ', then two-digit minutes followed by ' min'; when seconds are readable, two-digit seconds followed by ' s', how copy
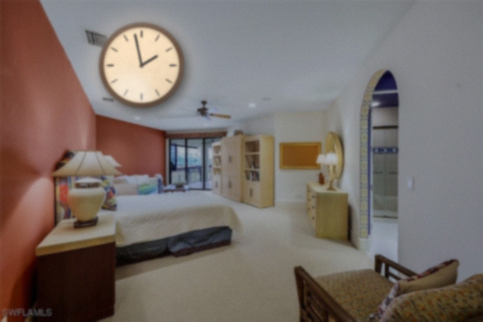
1 h 58 min
